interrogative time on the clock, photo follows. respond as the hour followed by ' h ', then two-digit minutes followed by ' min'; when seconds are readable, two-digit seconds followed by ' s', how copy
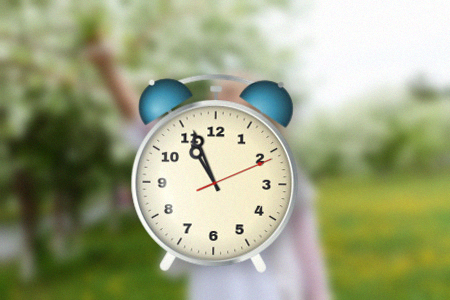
10 h 56 min 11 s
